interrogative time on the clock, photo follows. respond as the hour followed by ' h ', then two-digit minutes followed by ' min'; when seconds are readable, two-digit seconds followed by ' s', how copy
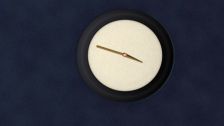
3 h 48 min
